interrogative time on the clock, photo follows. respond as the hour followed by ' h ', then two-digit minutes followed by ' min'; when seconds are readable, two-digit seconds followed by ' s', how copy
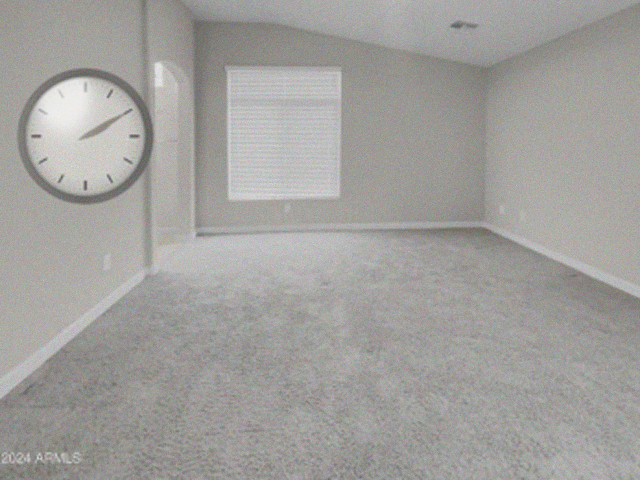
2 h 10 min
